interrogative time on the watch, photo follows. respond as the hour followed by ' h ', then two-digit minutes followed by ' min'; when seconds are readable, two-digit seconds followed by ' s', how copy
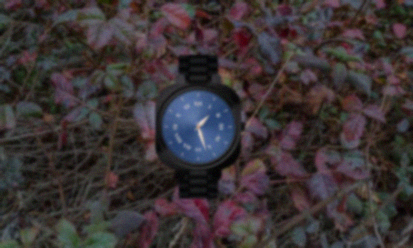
1 h 27 min
